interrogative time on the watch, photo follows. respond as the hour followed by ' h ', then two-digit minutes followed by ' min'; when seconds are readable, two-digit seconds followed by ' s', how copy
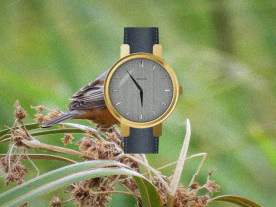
5 h 54 min
